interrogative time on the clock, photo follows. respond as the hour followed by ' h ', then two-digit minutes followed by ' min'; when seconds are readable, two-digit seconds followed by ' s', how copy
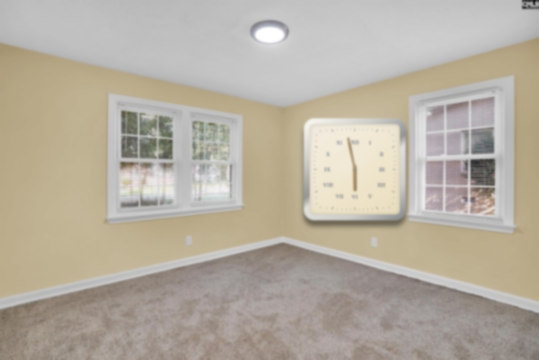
5 h 58 min
